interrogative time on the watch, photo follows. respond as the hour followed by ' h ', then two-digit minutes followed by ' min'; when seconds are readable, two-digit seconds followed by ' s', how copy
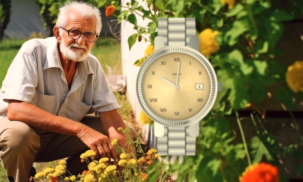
10 h 01 min
